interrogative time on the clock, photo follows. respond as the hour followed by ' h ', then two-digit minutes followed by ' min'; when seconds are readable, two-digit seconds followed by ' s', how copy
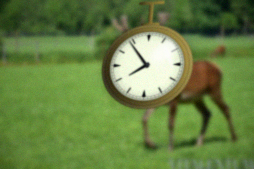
7 h 54 min
